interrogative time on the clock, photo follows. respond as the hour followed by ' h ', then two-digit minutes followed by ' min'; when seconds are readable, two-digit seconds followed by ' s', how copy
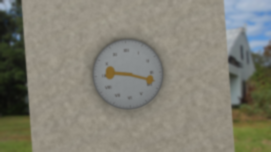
9 h 18 min
